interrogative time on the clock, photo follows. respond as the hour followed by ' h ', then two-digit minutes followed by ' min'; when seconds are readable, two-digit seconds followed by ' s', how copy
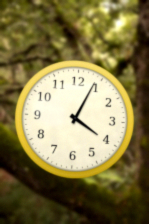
4 h 04 min
